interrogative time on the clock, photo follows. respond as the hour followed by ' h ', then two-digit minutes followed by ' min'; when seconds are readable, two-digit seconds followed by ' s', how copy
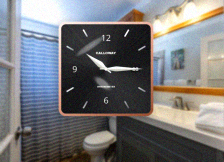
10 h 15 min
